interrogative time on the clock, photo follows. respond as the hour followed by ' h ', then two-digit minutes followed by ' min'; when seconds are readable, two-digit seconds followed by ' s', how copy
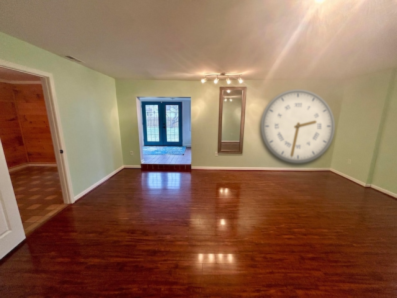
2 h 32 min
